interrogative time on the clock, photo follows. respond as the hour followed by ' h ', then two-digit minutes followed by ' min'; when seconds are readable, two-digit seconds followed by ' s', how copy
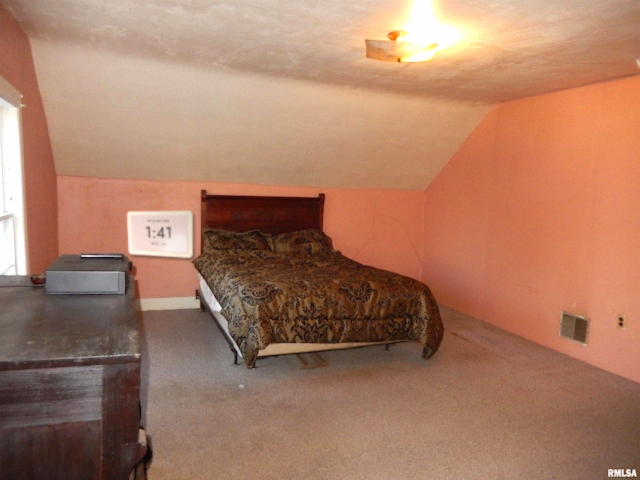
1 h 41 min
